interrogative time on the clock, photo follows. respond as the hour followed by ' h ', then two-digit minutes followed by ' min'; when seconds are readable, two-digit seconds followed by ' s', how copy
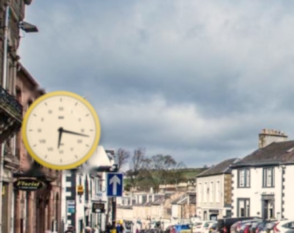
6 h 17 min
